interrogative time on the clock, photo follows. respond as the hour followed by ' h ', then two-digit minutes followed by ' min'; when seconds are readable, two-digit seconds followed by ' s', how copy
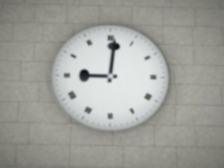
9 h 01 min
